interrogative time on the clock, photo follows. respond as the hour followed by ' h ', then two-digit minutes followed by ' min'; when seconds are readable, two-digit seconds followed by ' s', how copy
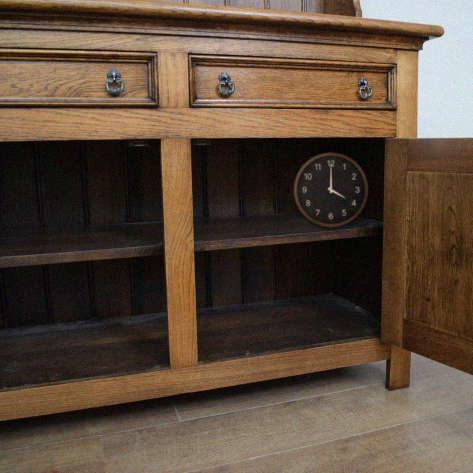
4 h 00 min
